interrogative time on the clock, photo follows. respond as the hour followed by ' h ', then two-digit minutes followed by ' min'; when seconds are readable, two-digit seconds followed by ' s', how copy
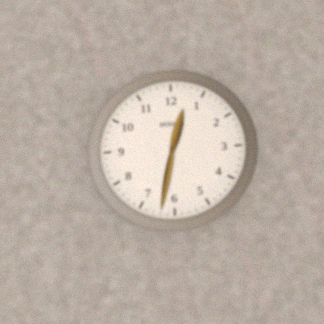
12 h 32 min
